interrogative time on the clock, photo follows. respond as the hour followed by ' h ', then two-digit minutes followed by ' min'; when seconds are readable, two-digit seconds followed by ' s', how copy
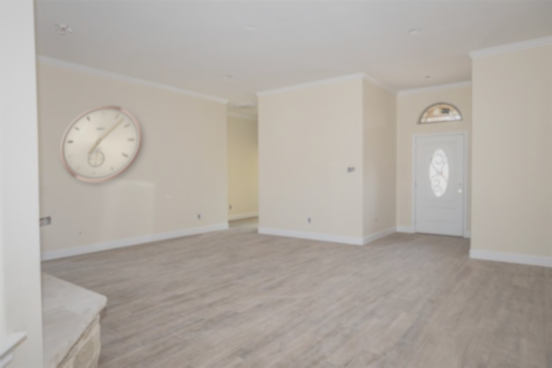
7 h 07 min
